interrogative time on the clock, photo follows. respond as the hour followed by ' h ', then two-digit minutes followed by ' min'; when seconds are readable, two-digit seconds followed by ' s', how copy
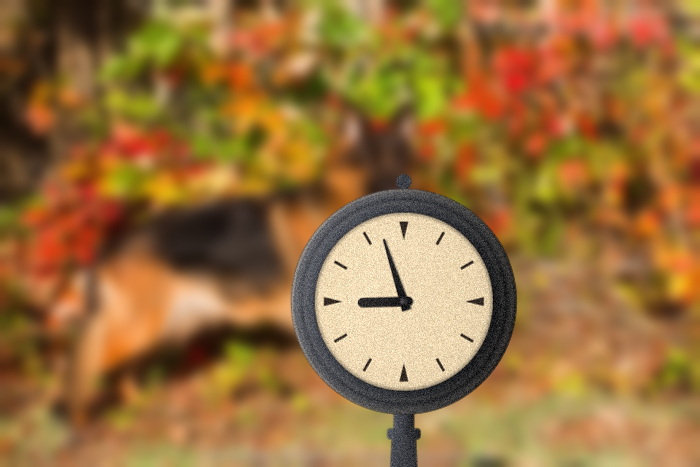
8 h 57 min
